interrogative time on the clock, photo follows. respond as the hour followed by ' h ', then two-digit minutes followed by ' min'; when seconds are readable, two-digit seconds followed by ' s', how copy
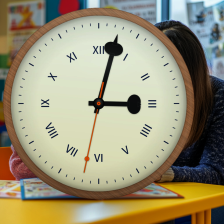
3 h 02 min 32 s
